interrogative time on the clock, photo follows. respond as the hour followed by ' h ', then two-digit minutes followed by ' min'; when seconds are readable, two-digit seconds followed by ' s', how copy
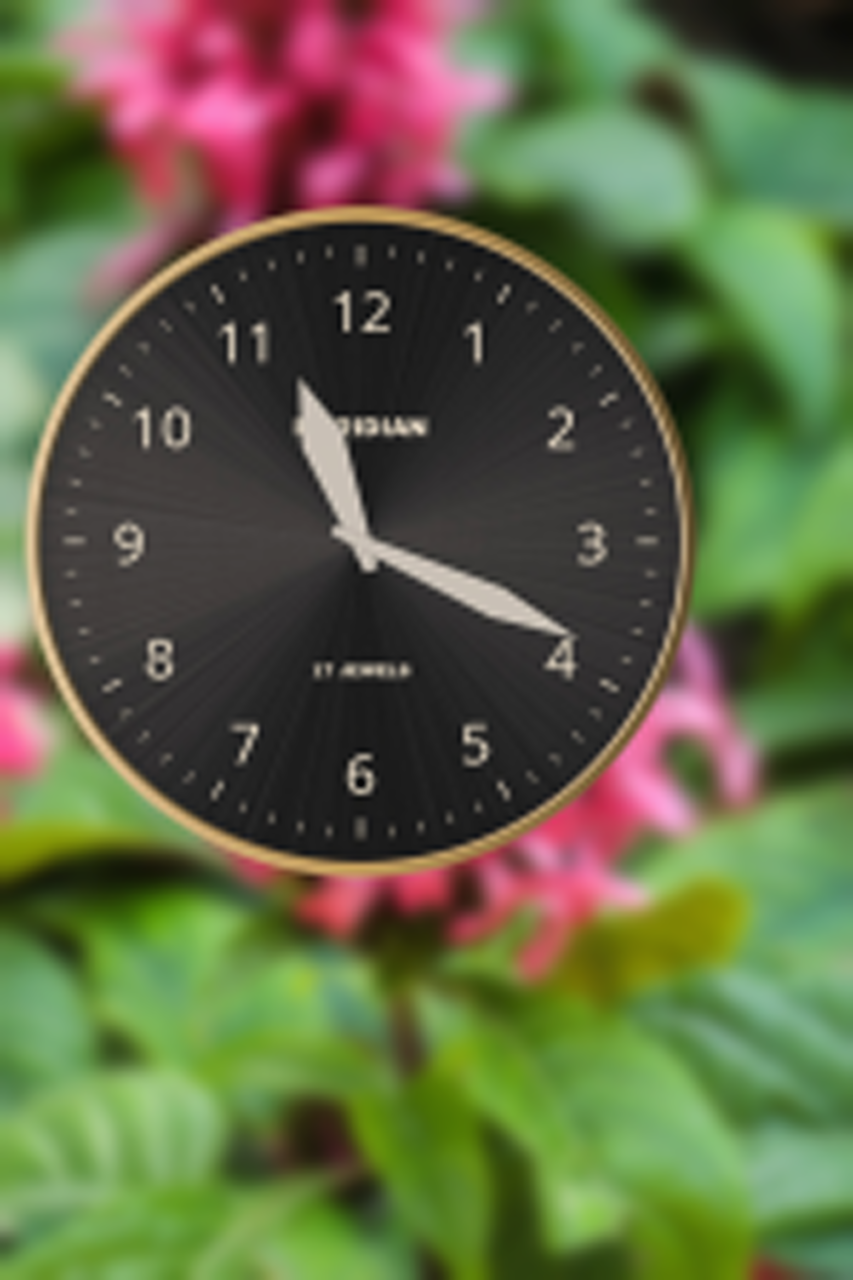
11 h 19 min
